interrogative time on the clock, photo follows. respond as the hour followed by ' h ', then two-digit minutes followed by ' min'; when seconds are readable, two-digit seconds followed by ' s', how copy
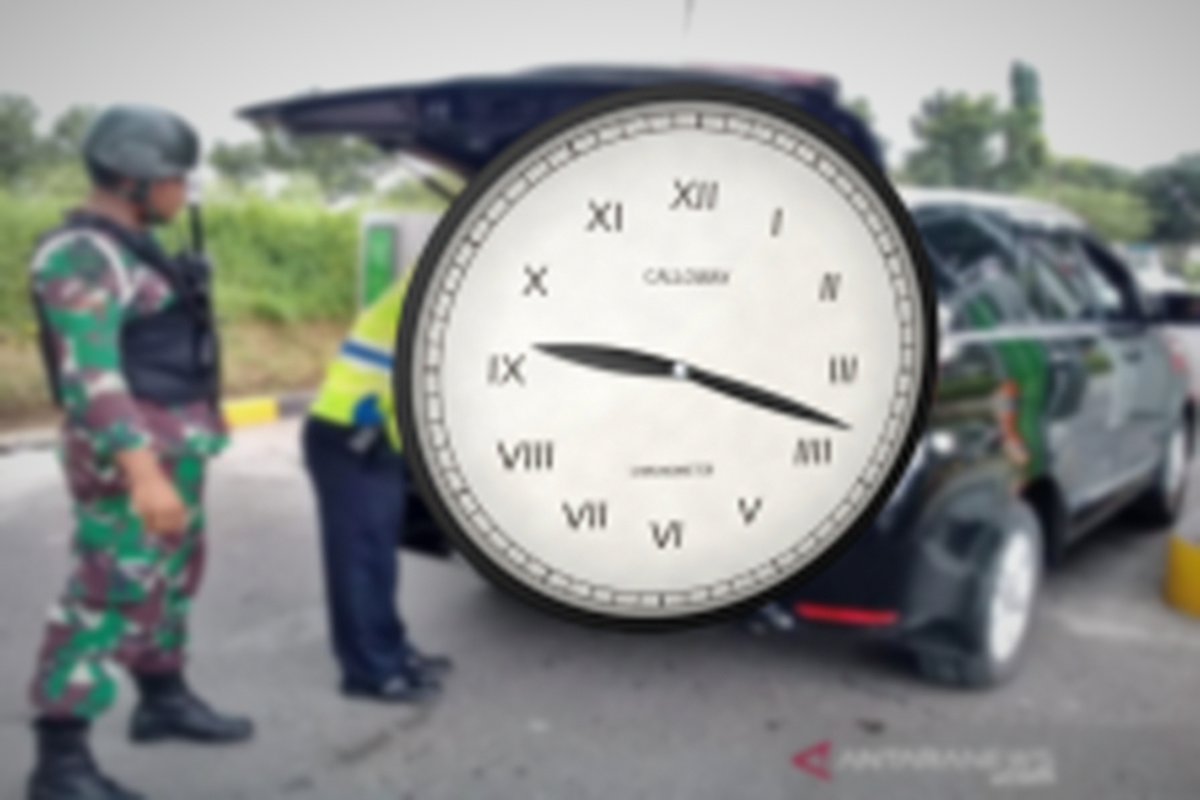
9 h 18 min
